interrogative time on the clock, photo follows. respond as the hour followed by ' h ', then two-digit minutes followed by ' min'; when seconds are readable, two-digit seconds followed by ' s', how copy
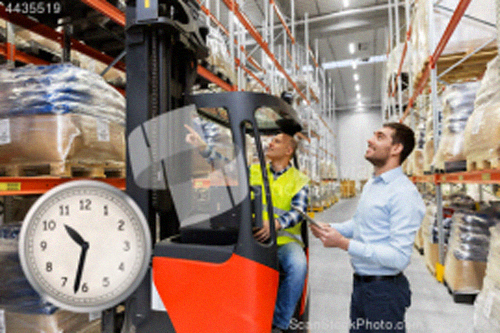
10 h 32 min
